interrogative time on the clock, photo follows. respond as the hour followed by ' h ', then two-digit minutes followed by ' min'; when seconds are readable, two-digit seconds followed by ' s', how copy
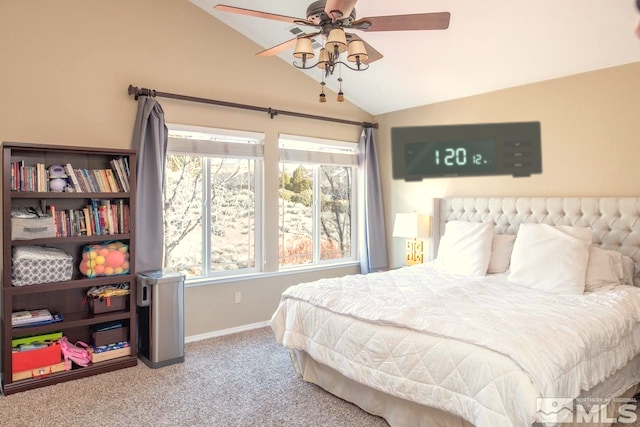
1 h 20 min
